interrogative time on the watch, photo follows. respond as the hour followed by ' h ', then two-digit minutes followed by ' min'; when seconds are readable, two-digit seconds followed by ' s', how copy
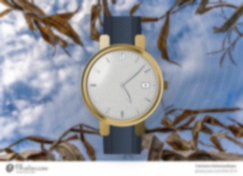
5 h 08 min
